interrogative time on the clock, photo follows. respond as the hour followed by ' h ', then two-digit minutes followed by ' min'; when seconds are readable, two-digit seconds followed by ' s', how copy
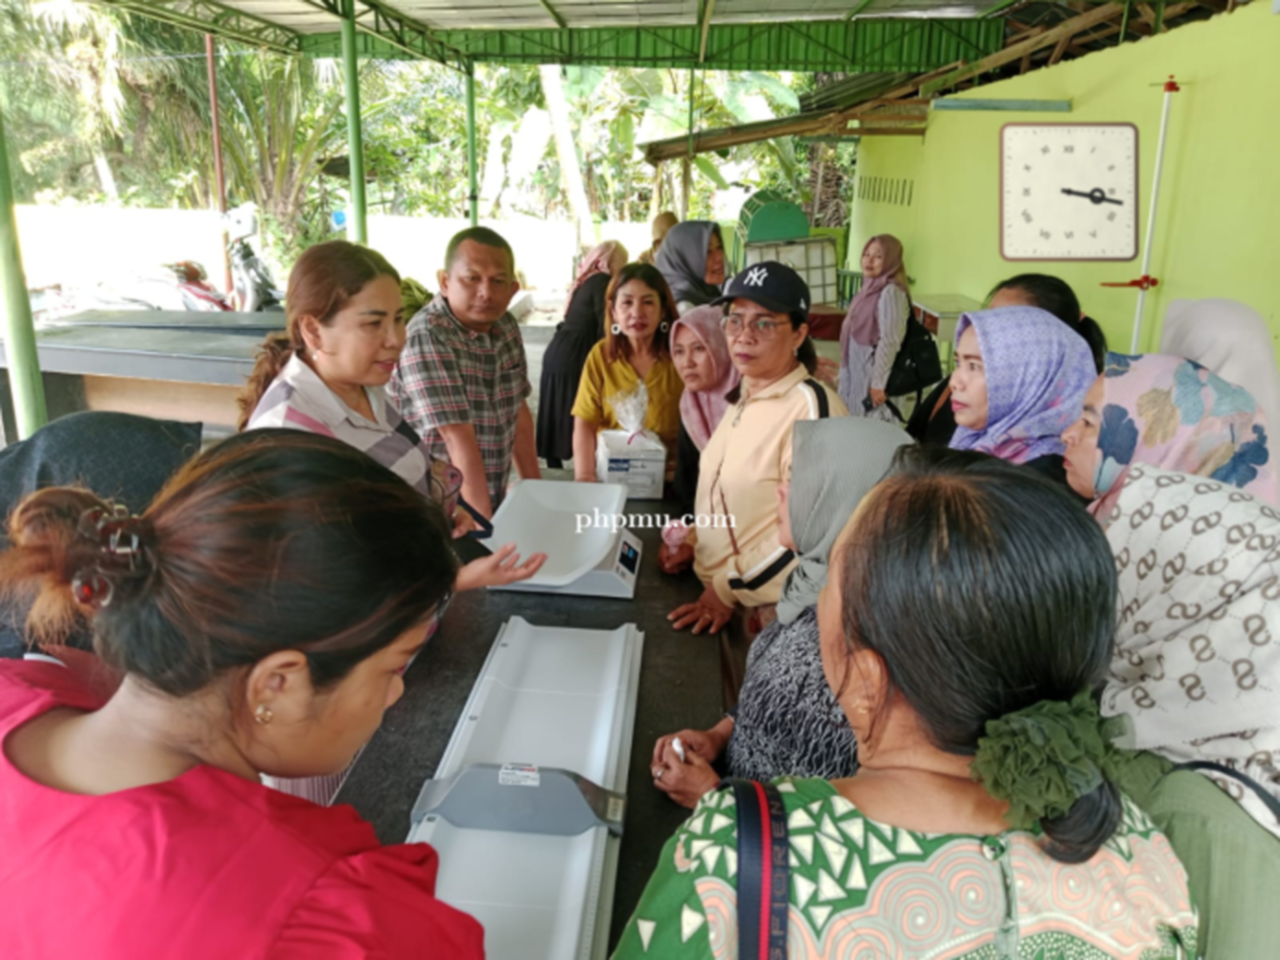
3 h 17 min
